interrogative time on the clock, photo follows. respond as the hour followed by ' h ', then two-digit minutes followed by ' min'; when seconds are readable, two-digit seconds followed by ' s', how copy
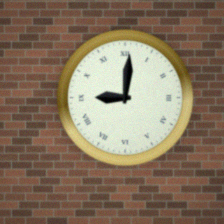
9 h 01 min
